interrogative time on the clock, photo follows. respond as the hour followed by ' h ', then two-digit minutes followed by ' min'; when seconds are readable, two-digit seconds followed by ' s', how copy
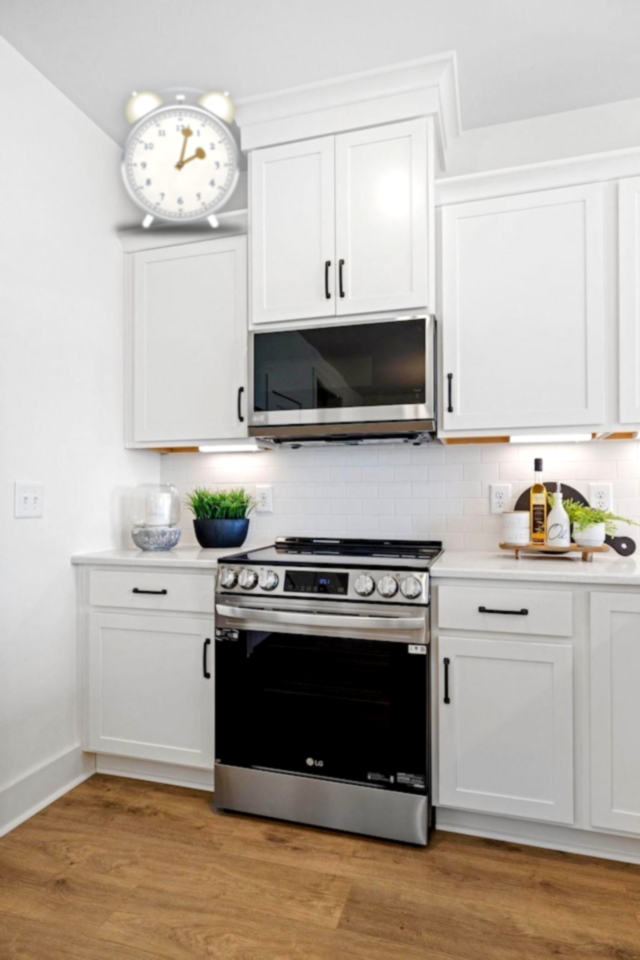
2 h 02 min
